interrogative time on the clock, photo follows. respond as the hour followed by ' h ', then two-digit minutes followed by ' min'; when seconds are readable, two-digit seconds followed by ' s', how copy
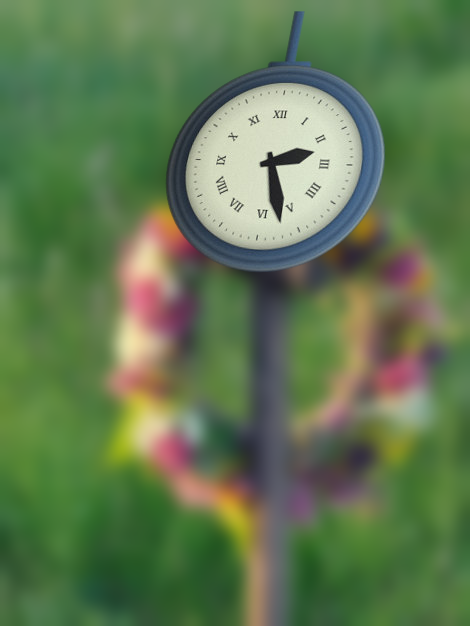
2 h 27 min
